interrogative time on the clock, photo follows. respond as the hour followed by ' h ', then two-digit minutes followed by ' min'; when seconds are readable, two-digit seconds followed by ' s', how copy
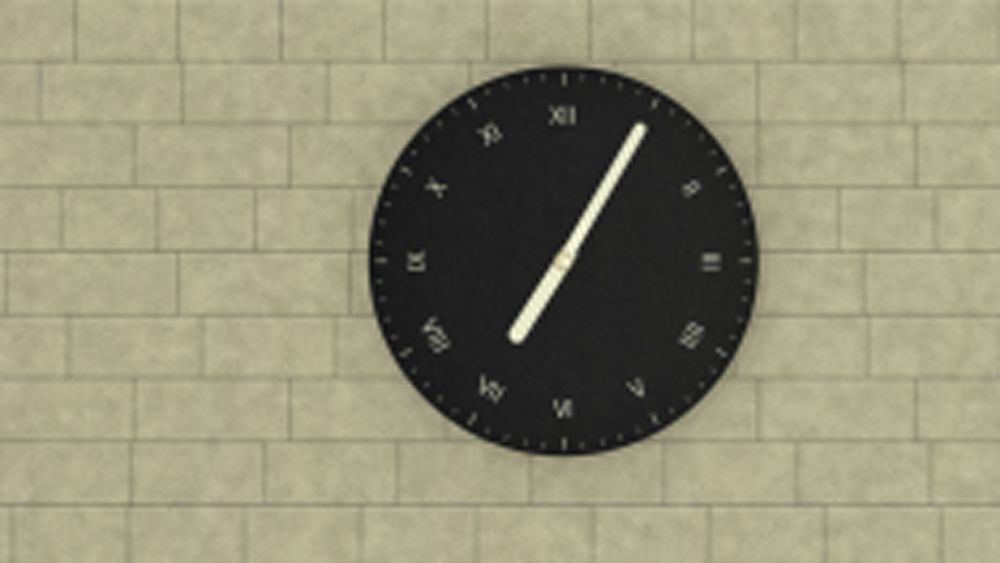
7 h 05 min
